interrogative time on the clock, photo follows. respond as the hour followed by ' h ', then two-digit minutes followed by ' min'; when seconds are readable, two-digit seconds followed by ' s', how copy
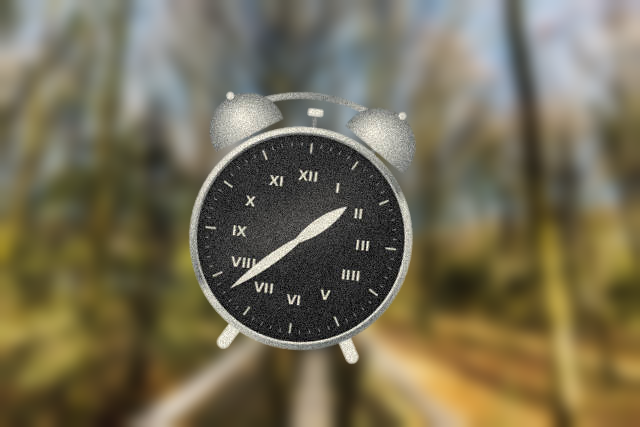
1 h 38 min
